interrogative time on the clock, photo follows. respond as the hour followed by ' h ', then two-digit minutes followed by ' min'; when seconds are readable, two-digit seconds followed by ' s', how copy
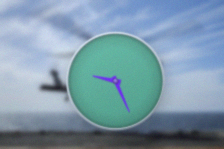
9 h 26 min
